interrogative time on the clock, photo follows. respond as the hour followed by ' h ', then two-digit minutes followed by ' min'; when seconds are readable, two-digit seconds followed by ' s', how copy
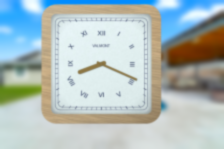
8 h 19 min
